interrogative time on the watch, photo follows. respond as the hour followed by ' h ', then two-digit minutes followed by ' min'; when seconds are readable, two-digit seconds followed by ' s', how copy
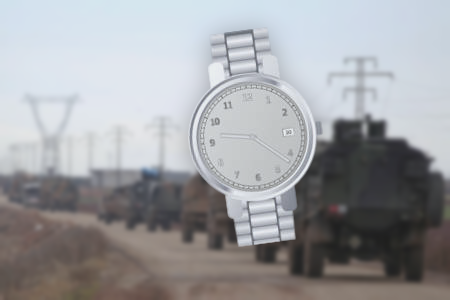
9 h 22 min
